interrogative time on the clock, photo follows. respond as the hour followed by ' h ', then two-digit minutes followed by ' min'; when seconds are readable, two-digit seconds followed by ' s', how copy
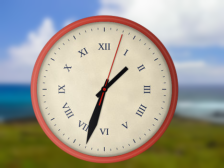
1 h 33 min 03 s
